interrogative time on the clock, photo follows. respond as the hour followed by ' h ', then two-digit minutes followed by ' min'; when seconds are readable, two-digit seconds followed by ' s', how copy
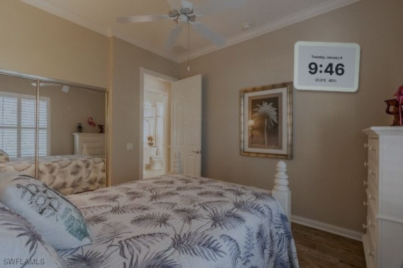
9 h 46 min
